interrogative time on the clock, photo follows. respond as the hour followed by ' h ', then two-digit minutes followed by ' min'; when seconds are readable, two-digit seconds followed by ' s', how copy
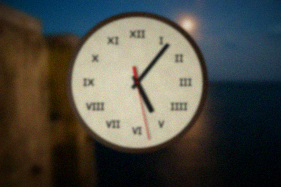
5 h 06 min 28 s
